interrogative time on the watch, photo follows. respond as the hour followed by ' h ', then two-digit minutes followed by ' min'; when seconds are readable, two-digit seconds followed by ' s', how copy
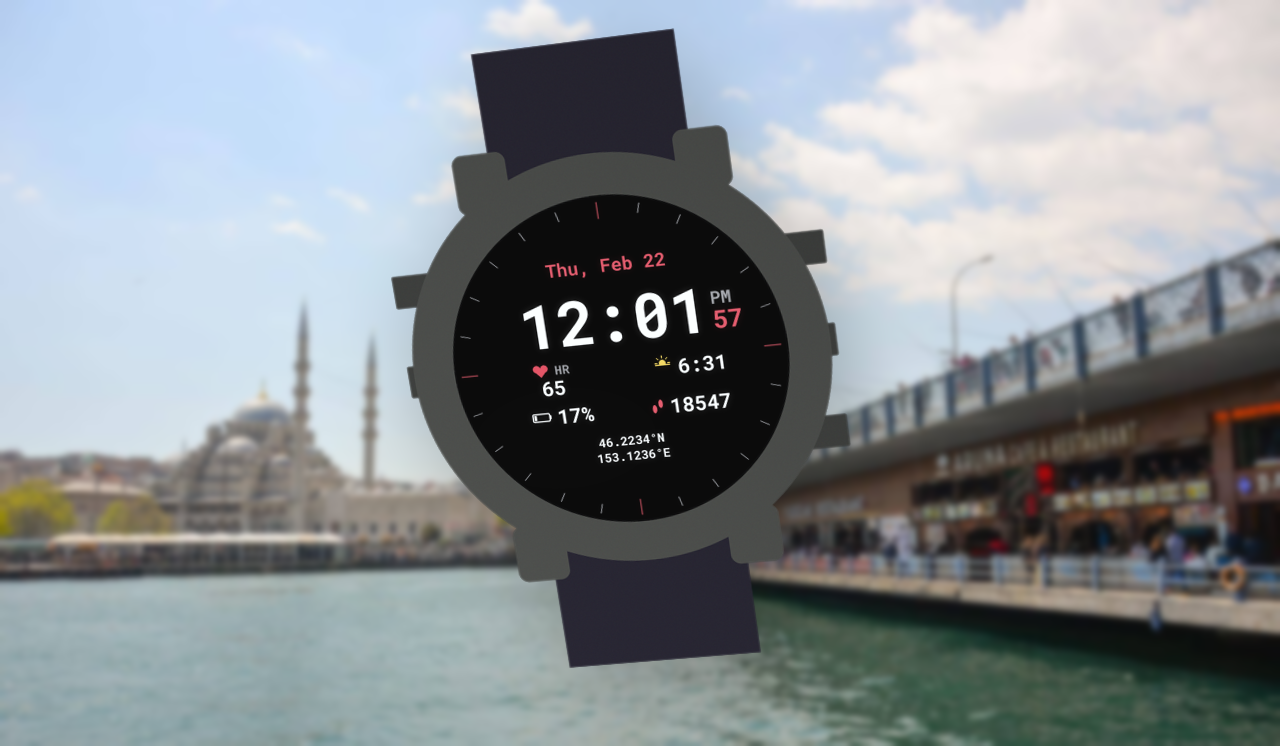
12 h 01 min 57 s
